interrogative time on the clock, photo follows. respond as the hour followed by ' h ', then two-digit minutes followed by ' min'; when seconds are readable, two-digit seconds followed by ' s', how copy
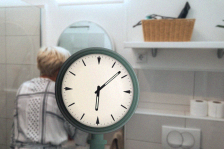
6 h 08 min
